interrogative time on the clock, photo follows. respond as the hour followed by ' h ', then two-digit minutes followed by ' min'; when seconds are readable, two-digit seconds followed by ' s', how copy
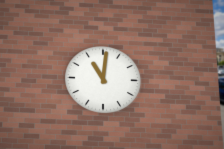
11 h 01 min
